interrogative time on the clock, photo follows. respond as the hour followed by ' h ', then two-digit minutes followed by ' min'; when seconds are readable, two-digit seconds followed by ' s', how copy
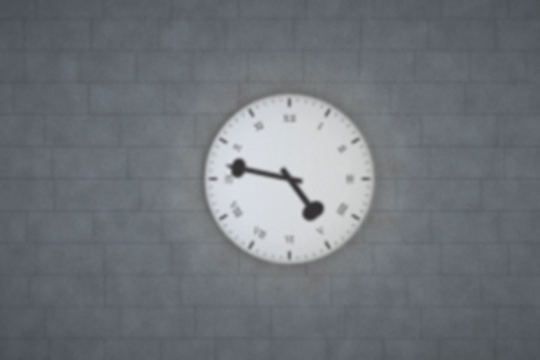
4 h 47 min
